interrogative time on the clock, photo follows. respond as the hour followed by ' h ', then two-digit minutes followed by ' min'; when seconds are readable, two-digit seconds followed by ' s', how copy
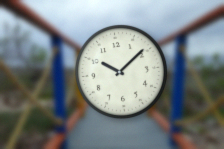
10 h 09 min
